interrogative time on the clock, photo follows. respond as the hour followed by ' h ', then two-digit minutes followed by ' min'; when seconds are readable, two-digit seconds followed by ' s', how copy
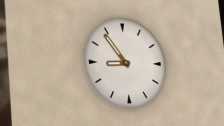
8 h 54 min
